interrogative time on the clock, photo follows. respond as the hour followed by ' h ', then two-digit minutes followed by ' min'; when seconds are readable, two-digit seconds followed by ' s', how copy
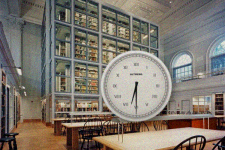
6 h 30 min
